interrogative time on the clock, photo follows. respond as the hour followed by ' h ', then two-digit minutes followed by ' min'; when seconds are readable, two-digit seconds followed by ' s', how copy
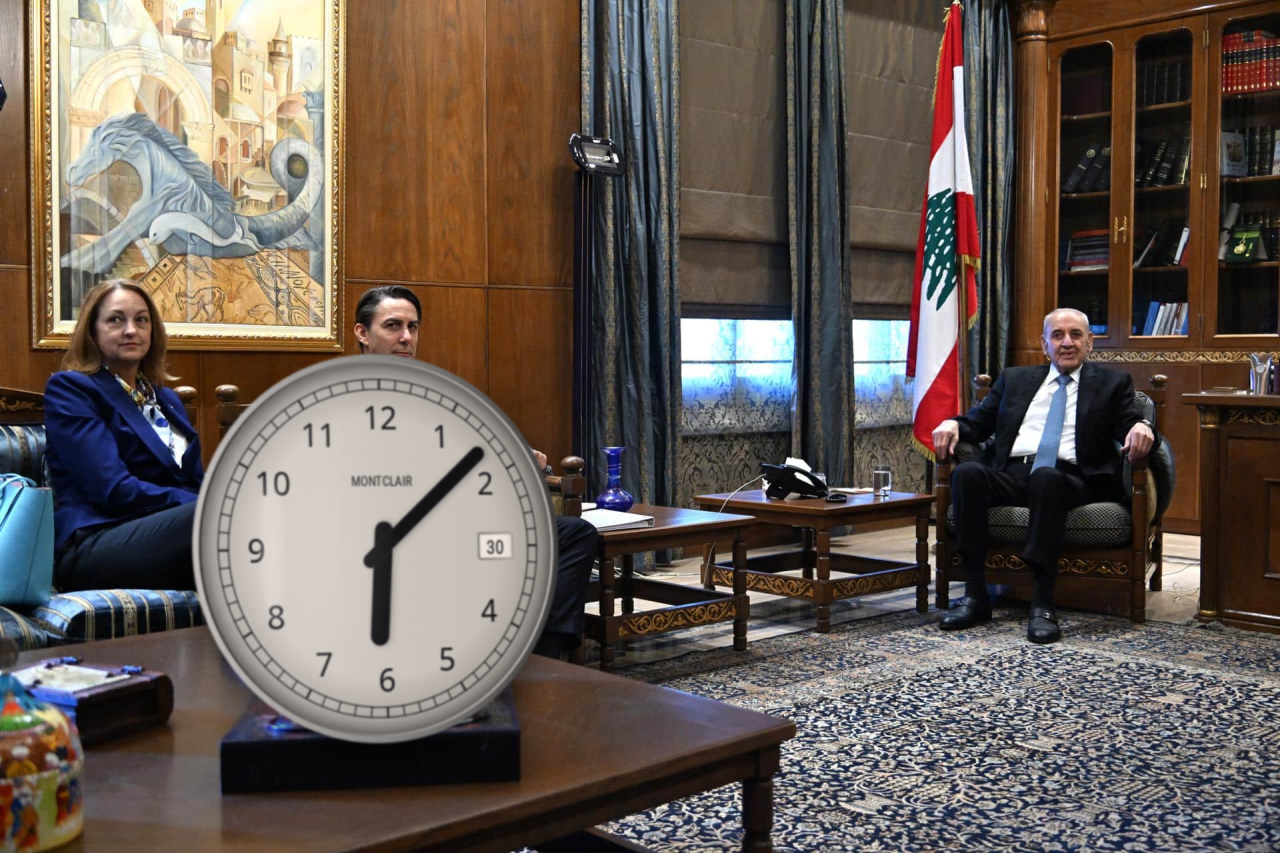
6 h 08 min
